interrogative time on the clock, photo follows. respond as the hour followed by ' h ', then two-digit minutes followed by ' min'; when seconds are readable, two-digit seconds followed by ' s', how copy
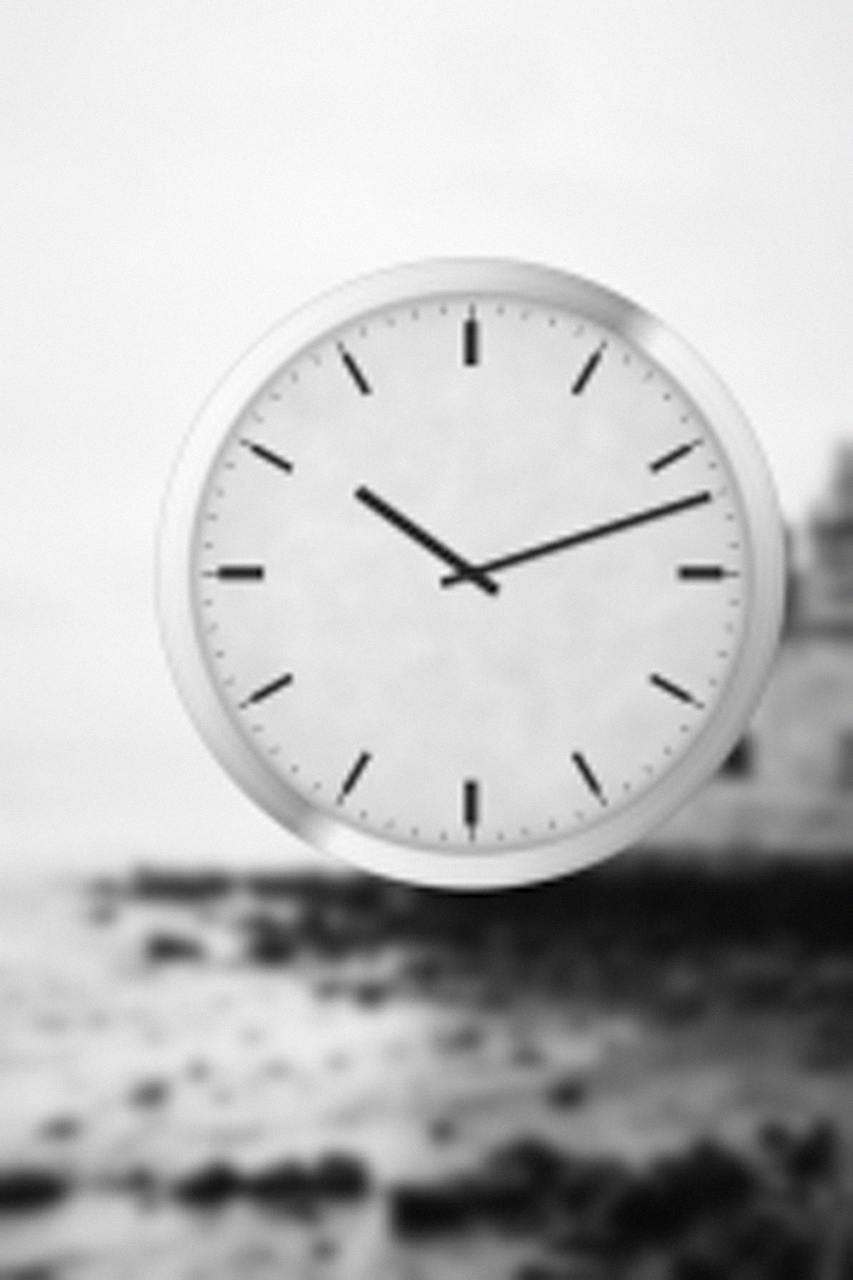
10 h 12 min
